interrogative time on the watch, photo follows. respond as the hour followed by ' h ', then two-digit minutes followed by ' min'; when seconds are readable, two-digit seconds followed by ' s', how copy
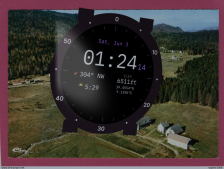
1 h 24 min 14 s
